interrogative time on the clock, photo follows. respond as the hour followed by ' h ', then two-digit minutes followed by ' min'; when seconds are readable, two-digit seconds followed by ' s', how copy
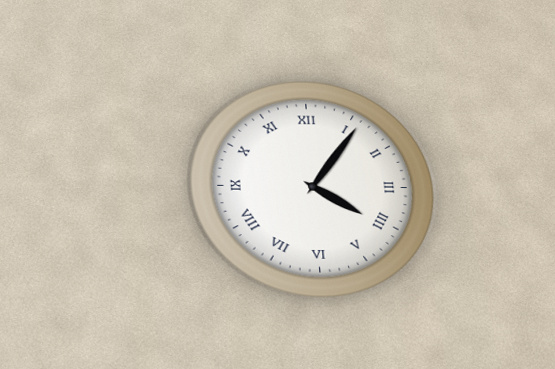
4 h 06 min
